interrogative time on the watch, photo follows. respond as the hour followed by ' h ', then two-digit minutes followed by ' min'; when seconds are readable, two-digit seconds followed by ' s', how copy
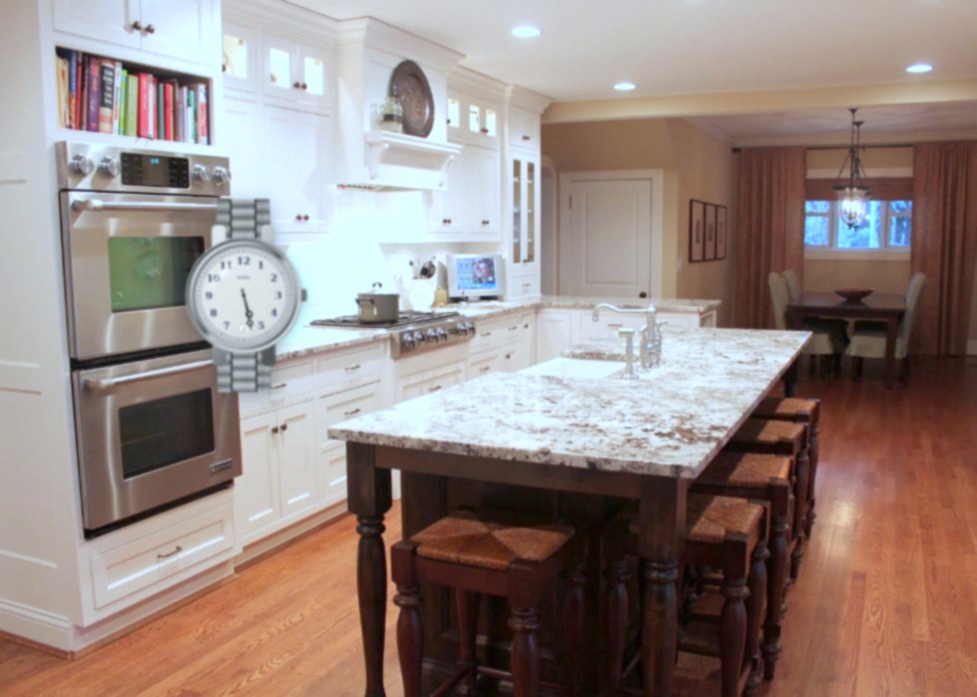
5 h 28 min
